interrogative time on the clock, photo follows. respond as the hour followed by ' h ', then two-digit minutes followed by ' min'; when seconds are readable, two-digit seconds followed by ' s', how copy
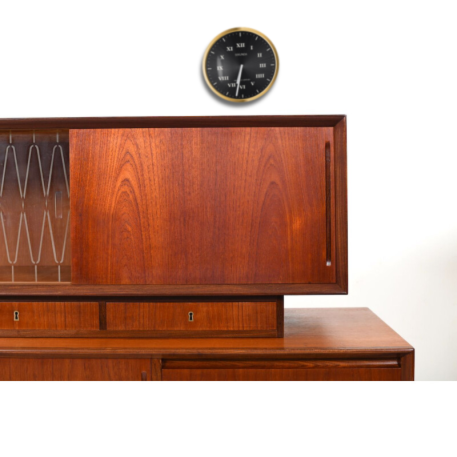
6 h 32 min
